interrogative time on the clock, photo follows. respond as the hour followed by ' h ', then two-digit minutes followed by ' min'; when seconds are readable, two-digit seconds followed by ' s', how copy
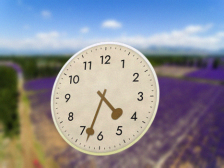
4 h 33 min
